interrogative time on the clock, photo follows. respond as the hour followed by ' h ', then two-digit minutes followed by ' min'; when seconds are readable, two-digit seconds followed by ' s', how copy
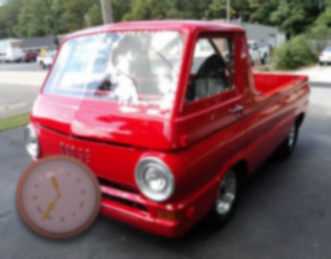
11 h 37 min
